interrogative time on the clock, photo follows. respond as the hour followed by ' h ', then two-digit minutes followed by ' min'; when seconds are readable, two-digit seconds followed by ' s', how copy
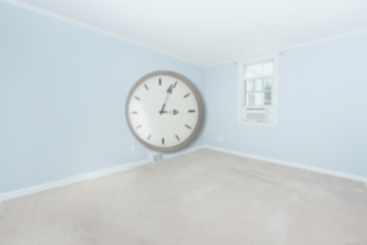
3 h 04 min
